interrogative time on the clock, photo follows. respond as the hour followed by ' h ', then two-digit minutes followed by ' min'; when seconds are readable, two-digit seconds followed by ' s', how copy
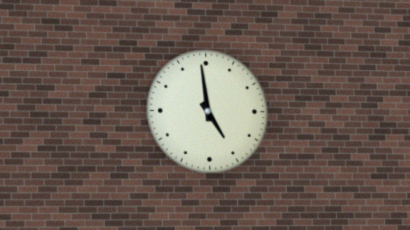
4 h 59 min
